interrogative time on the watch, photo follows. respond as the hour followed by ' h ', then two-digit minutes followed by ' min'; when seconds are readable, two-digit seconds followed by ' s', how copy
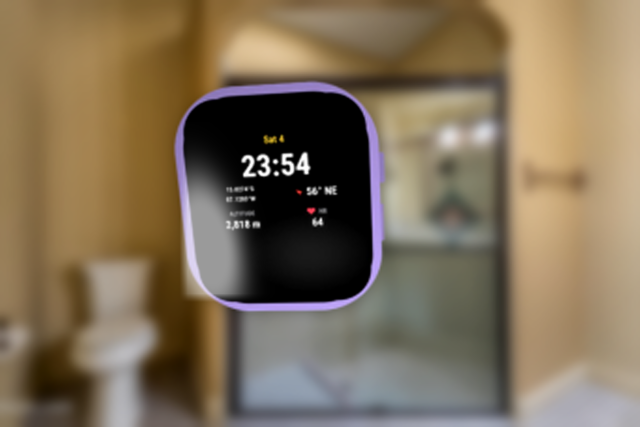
23 h 54 min
